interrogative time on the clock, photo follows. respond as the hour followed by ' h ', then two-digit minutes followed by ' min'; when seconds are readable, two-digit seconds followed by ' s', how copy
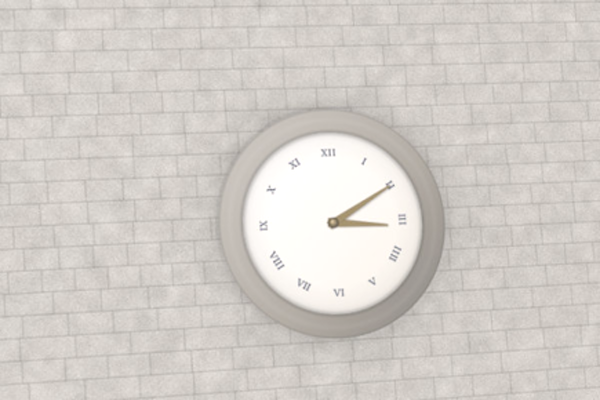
3 h 10 min
